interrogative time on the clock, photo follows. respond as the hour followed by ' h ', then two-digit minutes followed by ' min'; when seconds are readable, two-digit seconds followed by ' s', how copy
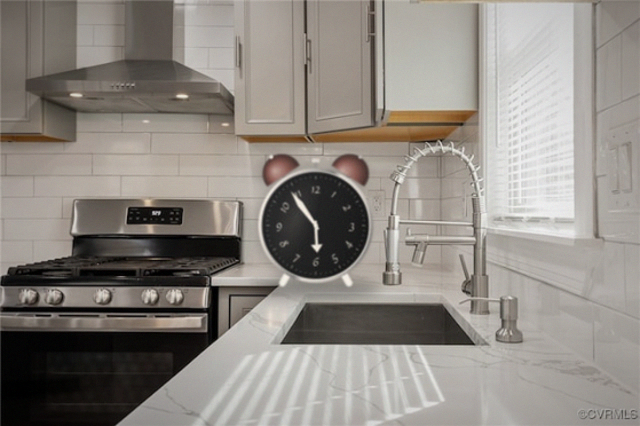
5 h 54 min
